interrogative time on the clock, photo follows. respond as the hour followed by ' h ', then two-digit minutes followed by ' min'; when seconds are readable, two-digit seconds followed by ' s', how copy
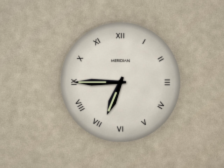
6 h 45 min
